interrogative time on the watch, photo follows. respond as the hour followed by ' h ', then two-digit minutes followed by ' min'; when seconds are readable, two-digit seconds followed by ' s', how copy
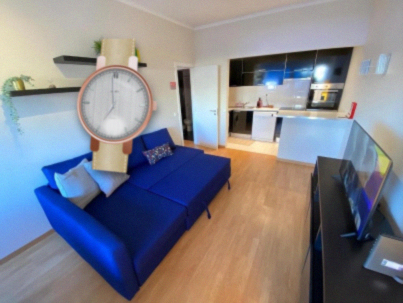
6 h 59 min
